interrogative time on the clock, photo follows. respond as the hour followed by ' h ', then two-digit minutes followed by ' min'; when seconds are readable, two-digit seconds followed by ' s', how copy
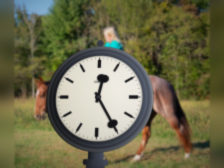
12 h 25 min
